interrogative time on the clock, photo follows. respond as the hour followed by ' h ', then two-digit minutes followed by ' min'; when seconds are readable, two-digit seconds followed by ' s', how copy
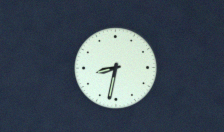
8 h 32 min
